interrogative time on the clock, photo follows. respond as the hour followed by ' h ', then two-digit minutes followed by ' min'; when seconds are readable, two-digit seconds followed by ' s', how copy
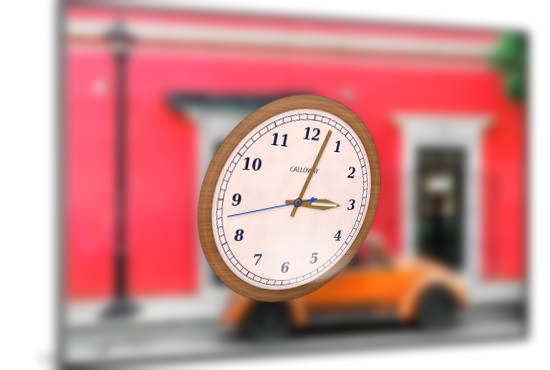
3 h 02 min 43 s
